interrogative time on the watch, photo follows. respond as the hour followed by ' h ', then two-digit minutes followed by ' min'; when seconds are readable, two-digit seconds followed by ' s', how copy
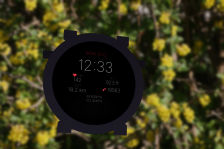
12 h 33 min
